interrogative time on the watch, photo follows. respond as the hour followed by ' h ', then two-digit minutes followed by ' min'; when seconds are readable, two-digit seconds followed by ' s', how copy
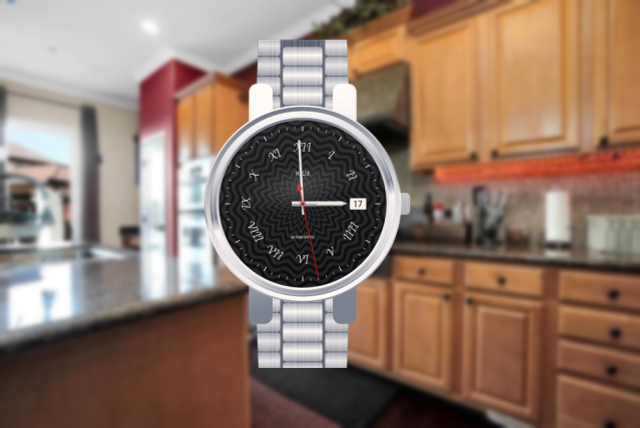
2 h 59 min 28 s
